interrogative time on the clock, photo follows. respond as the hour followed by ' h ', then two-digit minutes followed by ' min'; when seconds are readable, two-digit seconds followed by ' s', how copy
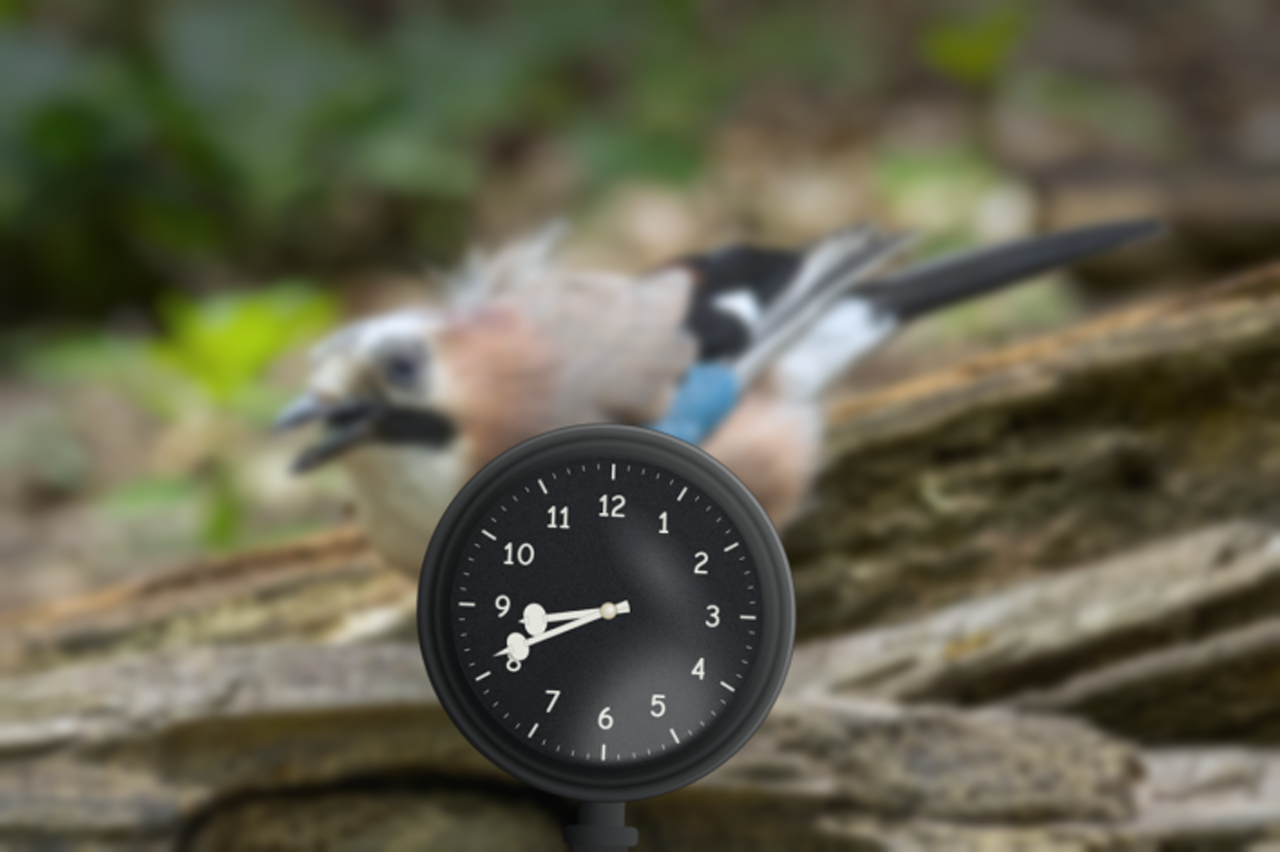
8 h 41 min
